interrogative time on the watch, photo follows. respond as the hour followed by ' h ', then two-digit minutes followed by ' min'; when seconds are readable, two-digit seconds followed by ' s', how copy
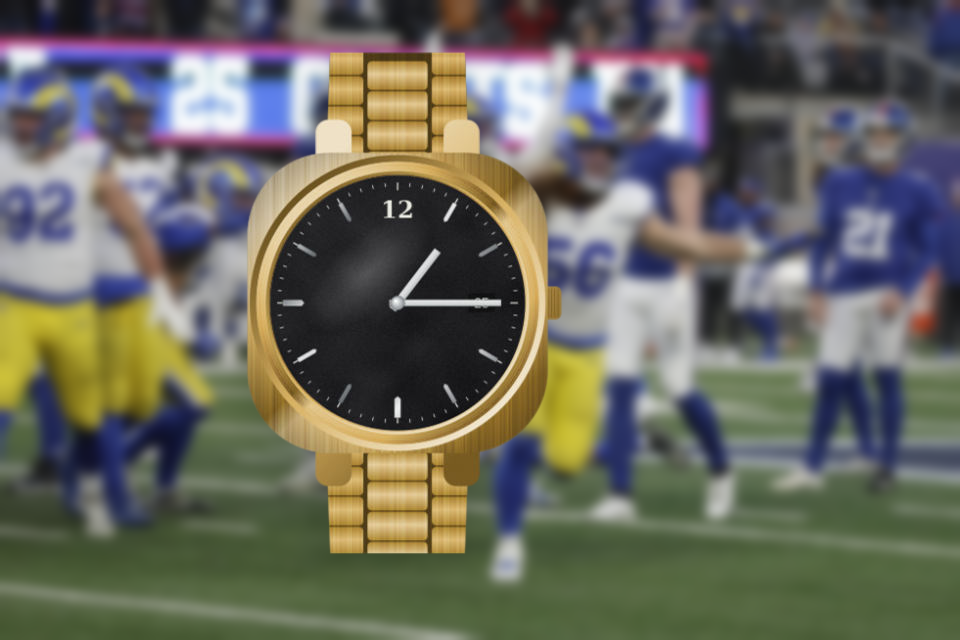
1 h 15 min
